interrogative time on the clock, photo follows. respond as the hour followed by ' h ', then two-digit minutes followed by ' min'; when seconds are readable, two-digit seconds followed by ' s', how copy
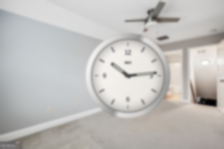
10 h 14 min
